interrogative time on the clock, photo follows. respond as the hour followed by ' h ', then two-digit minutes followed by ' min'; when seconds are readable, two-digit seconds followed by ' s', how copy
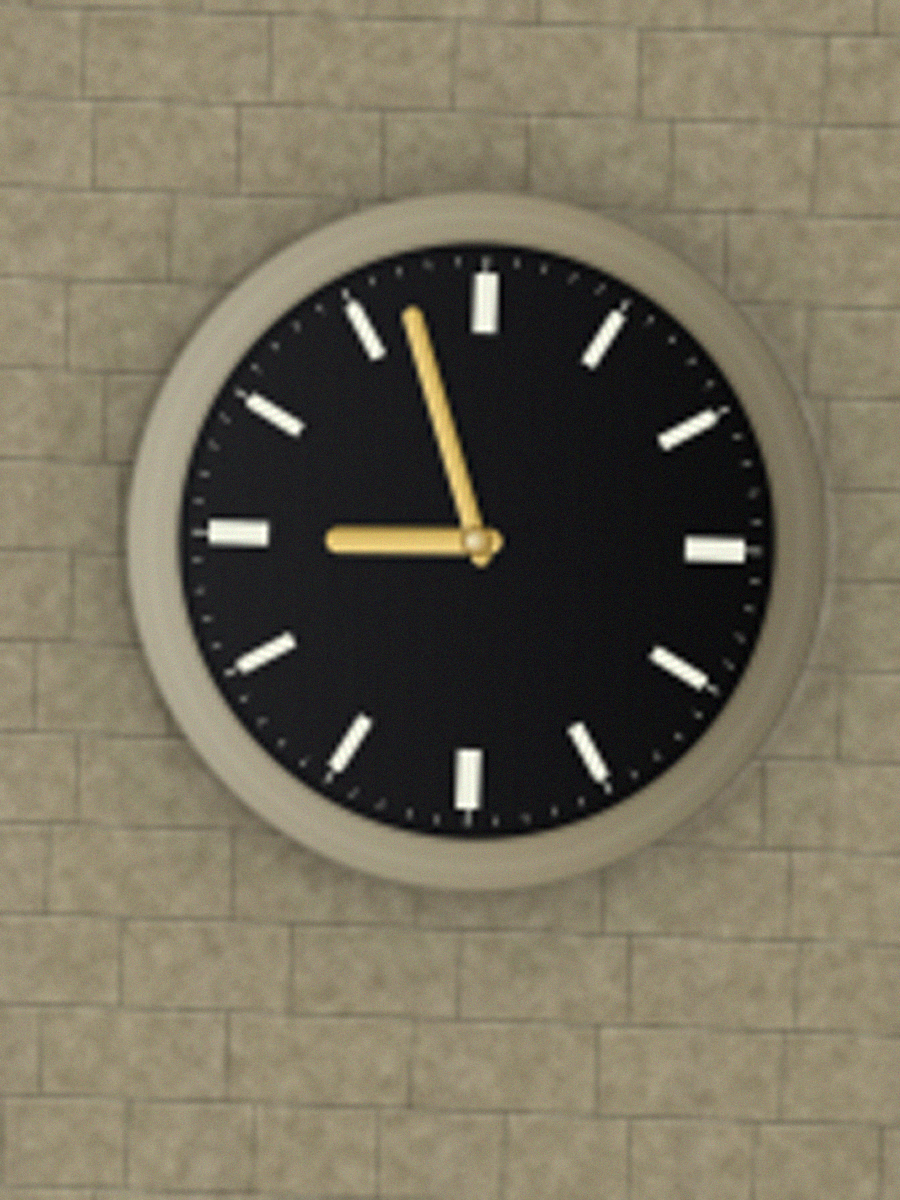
8 h 57 min
